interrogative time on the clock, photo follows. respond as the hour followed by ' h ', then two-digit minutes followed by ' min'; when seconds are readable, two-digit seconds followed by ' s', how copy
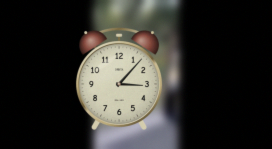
3 h 07 min
